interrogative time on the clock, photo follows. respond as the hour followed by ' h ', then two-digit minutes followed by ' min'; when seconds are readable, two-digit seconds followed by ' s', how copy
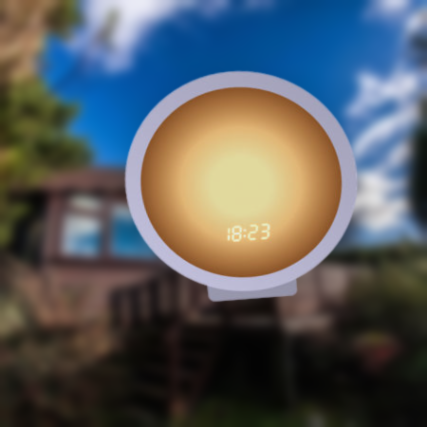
18 h 23 min
